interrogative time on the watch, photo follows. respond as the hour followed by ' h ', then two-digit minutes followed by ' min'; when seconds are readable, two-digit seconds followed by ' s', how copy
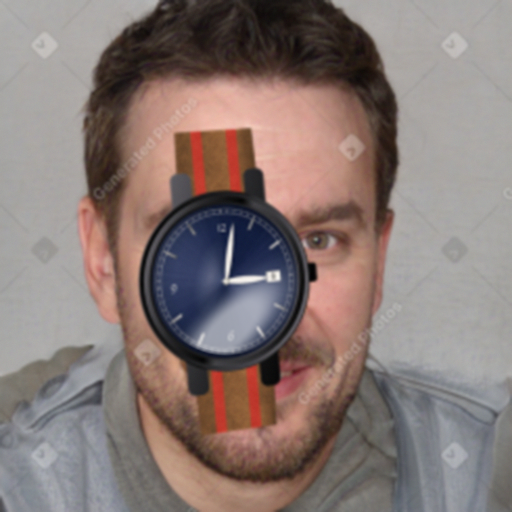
3 h 02 min
